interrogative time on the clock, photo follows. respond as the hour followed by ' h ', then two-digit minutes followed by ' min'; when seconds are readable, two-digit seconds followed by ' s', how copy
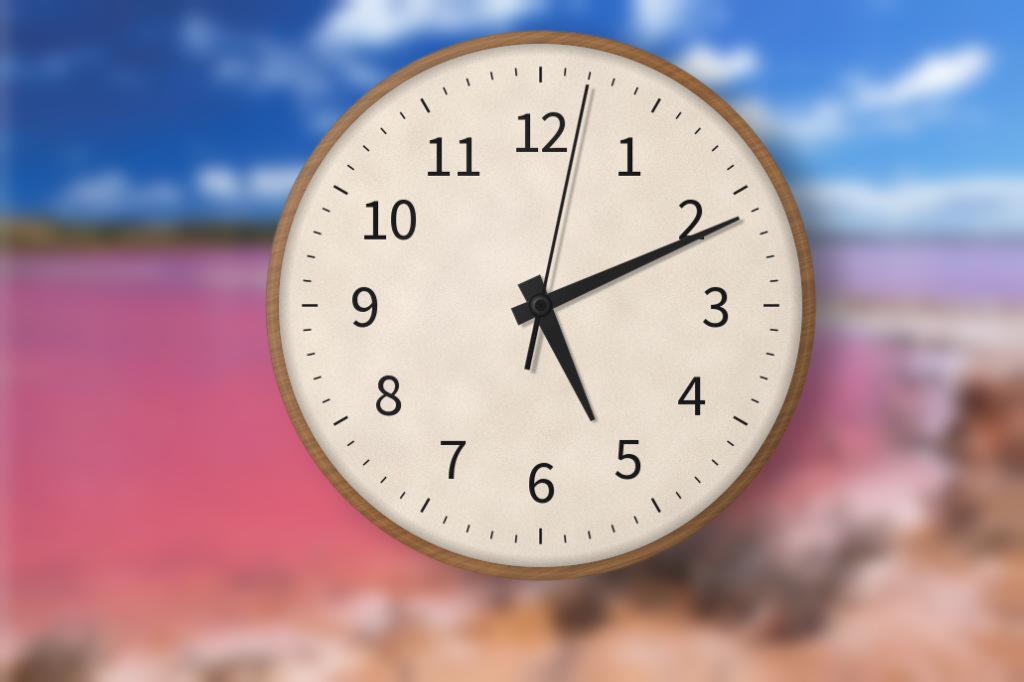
5 h 11 min 02 s
